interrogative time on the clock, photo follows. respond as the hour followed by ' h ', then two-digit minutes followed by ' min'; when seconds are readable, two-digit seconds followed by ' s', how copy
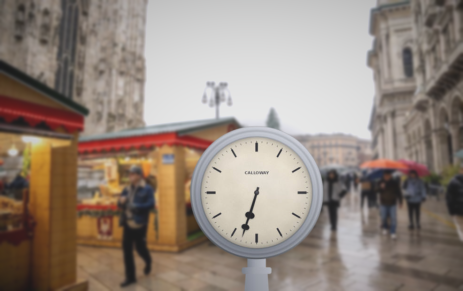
6 h 33 min
